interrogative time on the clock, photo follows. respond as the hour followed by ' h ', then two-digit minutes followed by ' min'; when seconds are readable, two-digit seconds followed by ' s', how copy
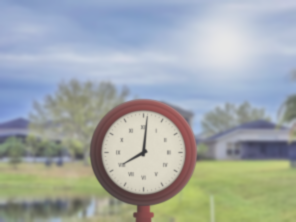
8 h 01 min
